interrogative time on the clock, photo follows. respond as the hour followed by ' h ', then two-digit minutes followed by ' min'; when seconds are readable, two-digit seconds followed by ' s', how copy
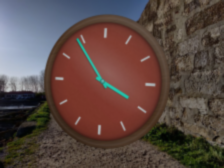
3 h 54 min
